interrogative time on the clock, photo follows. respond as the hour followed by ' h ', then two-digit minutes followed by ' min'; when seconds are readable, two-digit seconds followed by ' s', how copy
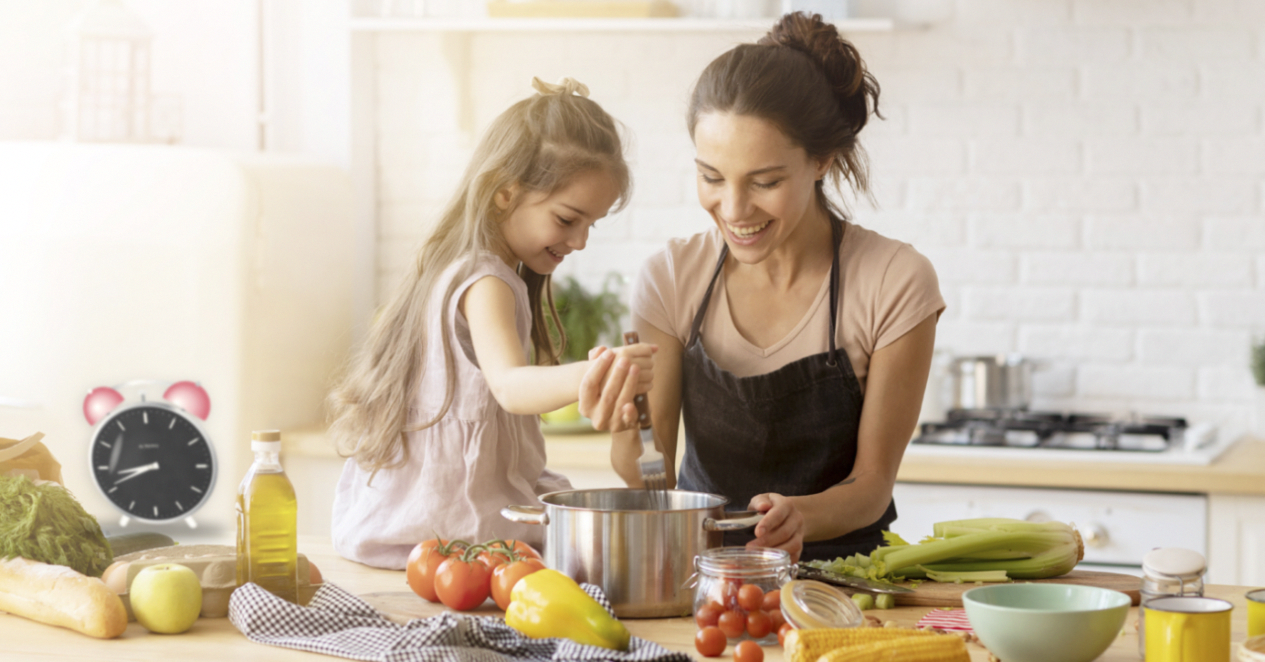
8 h 41 min
